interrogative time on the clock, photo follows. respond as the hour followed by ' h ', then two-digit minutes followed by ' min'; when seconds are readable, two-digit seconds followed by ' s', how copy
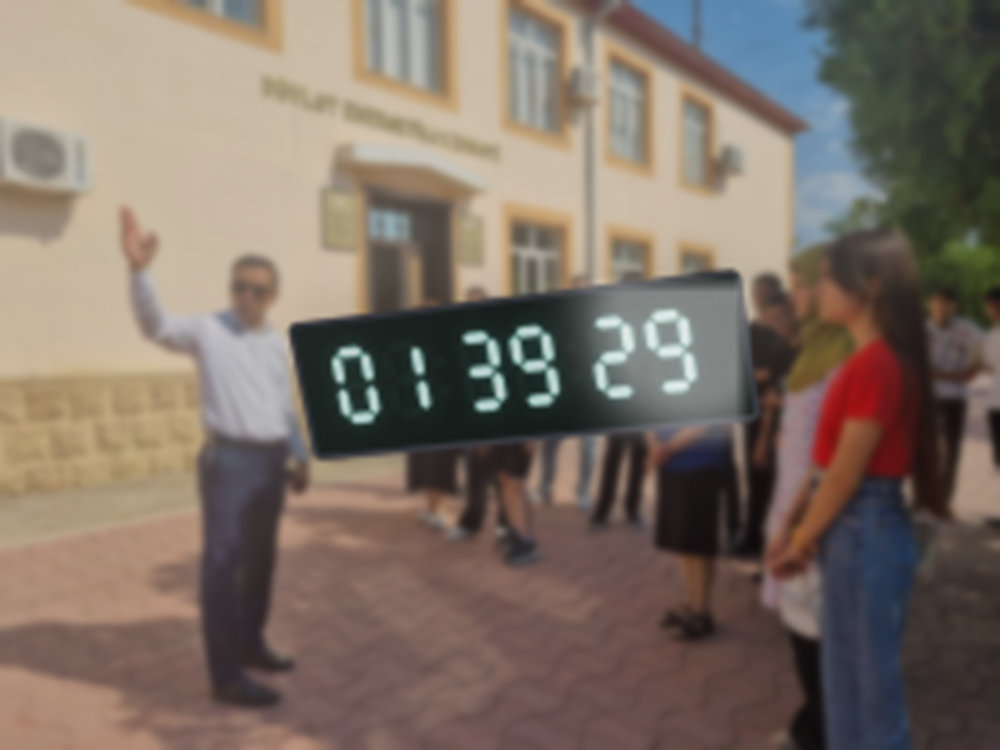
1 h 39 min 29 s
